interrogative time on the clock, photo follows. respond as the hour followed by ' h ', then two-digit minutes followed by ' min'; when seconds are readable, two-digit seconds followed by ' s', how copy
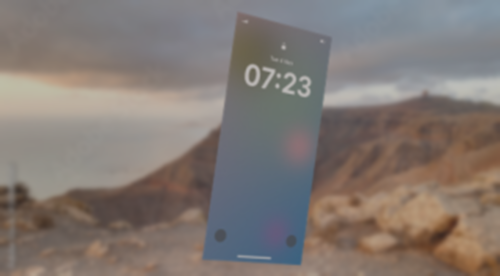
7 h 23 min
